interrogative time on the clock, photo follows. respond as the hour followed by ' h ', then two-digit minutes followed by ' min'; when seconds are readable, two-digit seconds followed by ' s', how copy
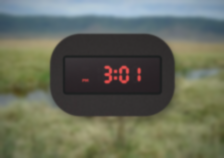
3 h 01 min
